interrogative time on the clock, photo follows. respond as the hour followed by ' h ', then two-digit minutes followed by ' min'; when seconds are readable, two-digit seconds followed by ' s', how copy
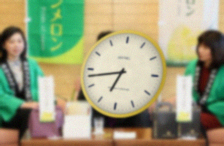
6 h 43 min
